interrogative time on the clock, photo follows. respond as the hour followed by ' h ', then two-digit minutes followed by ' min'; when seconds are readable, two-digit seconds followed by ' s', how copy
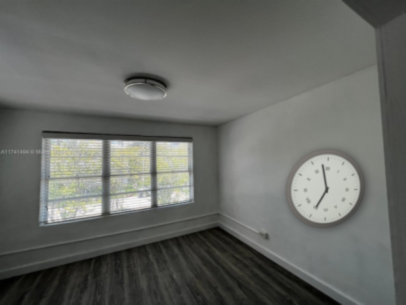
6 h 58 min
